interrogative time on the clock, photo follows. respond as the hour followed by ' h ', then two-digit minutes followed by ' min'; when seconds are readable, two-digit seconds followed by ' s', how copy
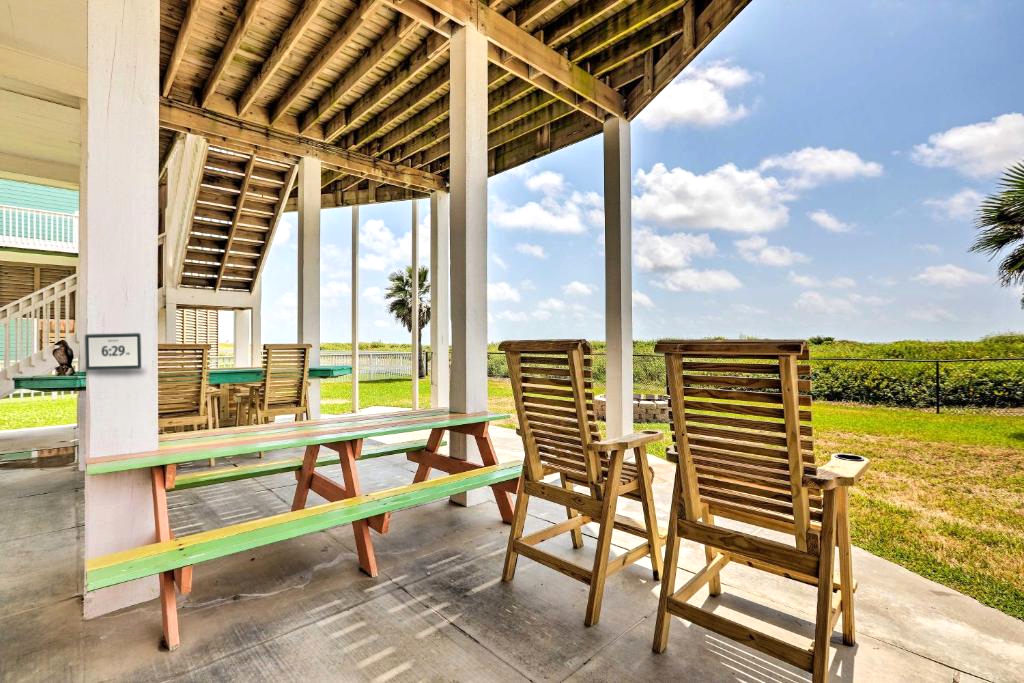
6 h 29 min
